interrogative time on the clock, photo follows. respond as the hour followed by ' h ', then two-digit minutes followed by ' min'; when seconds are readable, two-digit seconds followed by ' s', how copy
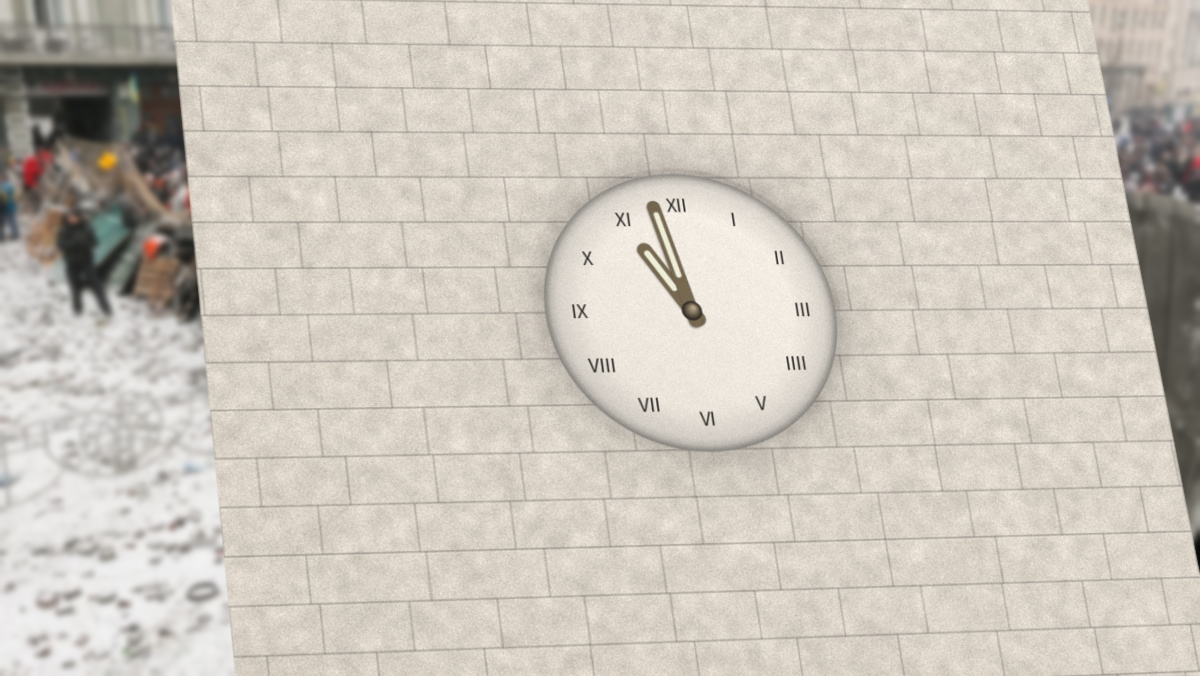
10 h 58 min
